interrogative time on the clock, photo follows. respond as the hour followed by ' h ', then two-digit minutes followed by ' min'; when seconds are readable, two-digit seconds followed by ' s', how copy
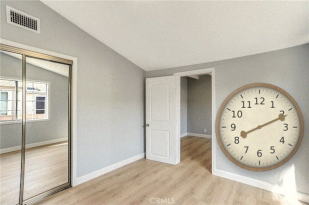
8 h 11 min
